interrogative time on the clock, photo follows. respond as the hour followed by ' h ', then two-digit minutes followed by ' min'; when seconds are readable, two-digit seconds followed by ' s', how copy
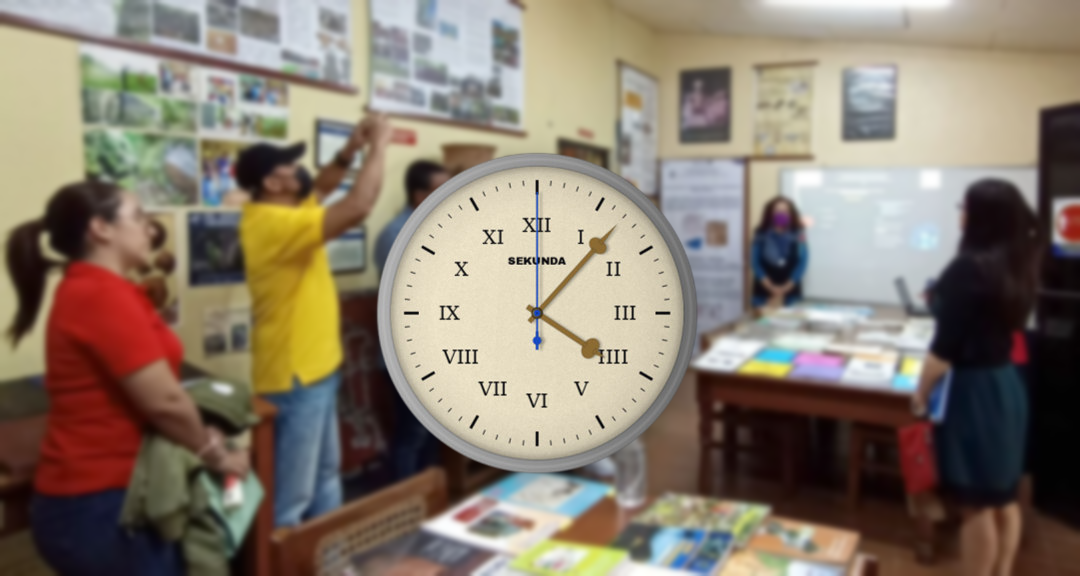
4 h 07 min 00 s
